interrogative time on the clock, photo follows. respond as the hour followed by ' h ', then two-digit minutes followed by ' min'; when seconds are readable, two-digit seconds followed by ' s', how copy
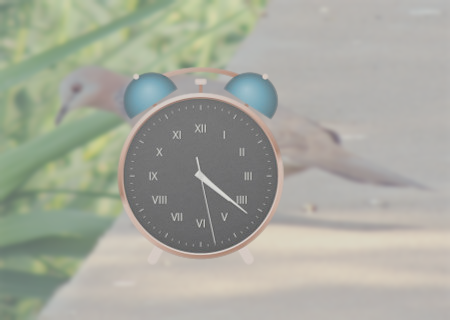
4 h 21 min 28 s
